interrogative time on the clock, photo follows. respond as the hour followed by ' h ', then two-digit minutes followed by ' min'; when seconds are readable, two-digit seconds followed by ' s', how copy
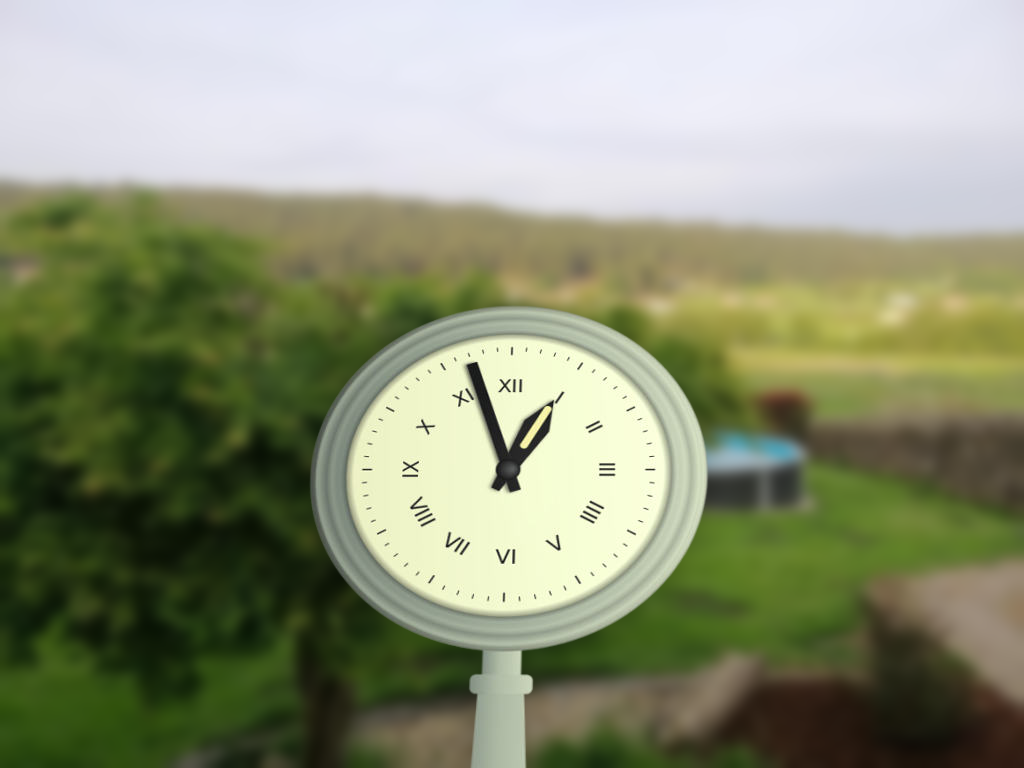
12 h 57 min
